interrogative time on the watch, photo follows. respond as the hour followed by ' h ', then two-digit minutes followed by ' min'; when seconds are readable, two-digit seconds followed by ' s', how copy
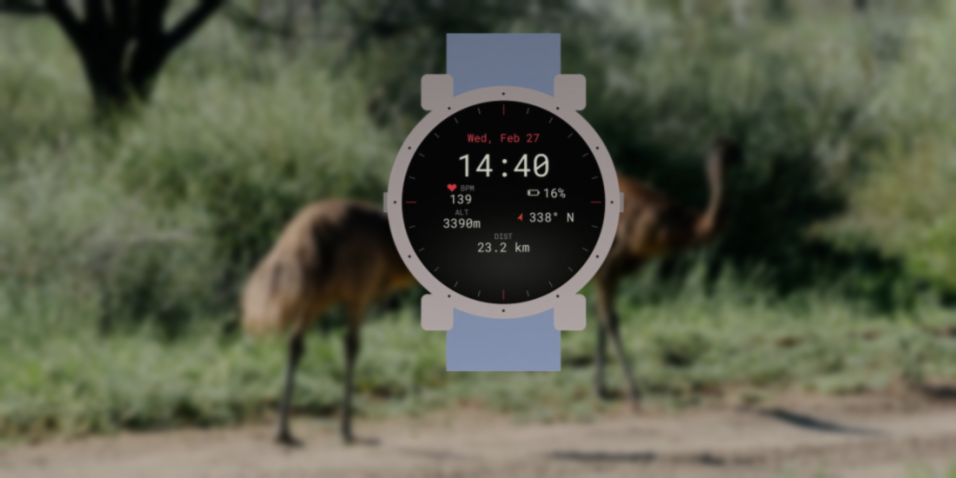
14 h 40 min
